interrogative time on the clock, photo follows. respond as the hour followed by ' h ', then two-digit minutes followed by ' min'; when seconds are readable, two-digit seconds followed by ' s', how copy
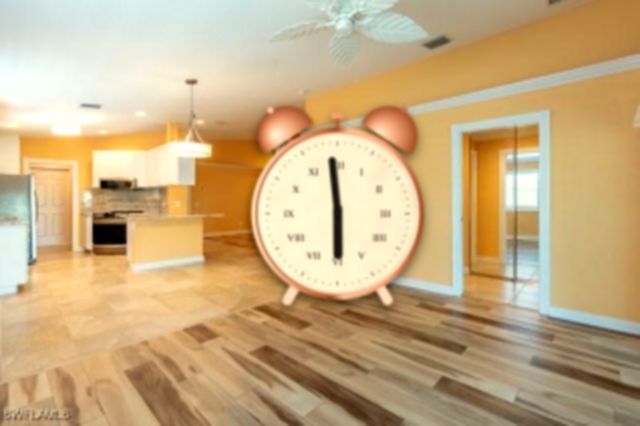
5 h 59 min
